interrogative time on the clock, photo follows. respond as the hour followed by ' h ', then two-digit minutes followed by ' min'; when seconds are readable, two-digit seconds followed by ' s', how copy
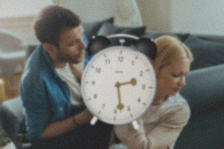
2 h 28 min
